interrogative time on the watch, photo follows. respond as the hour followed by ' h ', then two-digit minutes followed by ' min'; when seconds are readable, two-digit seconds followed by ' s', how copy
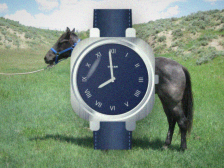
7 h 59 min
